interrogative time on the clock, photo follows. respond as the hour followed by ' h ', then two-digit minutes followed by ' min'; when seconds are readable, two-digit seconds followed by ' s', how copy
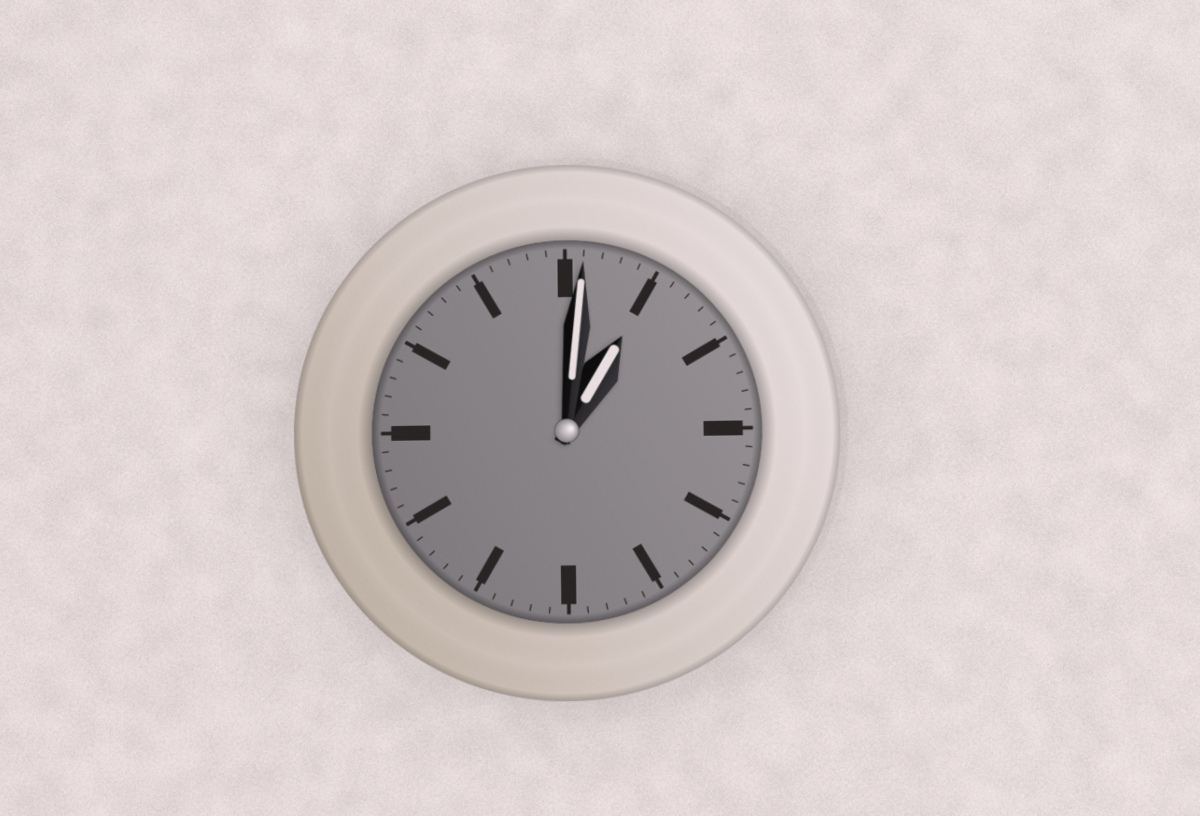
1 h 01 min
